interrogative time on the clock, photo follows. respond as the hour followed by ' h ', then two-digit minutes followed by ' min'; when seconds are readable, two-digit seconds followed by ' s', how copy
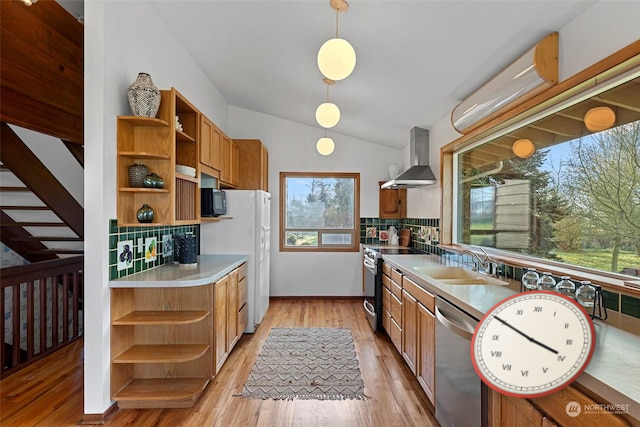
3 h 50 min
